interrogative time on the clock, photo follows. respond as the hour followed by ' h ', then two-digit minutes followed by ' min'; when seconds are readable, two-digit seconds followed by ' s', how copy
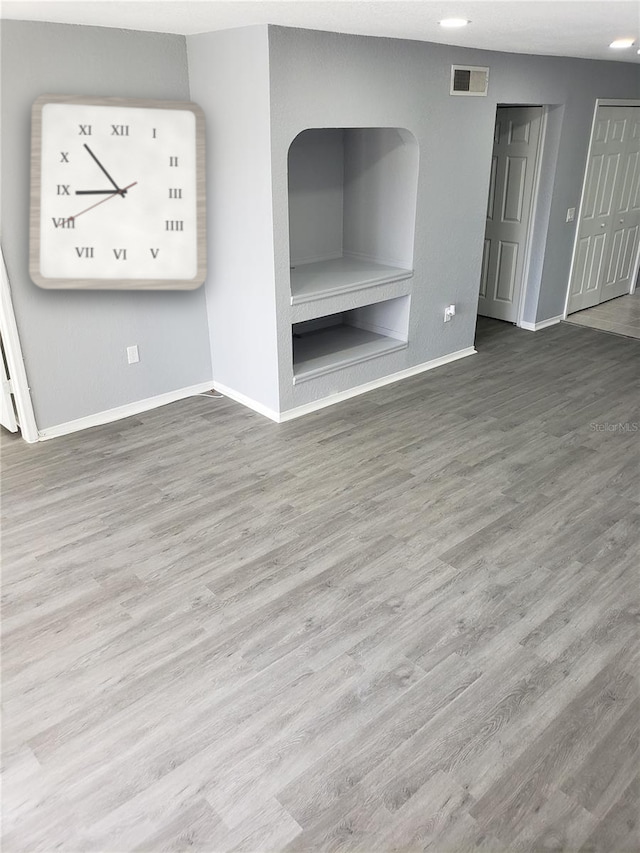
8 h 53 min 40 s
